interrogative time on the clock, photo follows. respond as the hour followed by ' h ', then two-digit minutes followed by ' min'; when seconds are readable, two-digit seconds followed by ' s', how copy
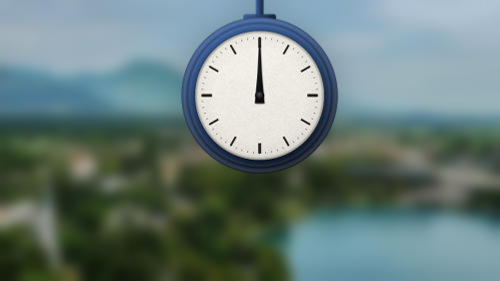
12 h 00 min
